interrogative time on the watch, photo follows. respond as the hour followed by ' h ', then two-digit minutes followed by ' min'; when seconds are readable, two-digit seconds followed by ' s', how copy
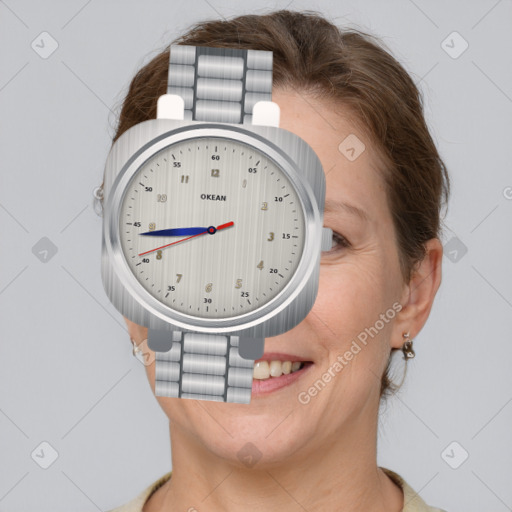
8 h 43 min 41 s
